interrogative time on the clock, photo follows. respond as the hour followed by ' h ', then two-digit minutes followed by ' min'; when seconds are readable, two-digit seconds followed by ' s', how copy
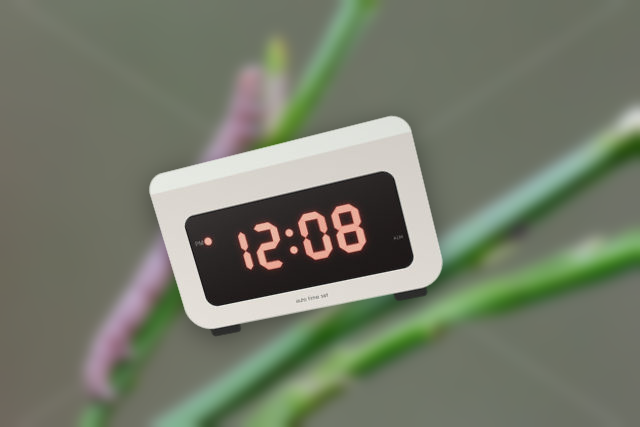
12 h 08 min
